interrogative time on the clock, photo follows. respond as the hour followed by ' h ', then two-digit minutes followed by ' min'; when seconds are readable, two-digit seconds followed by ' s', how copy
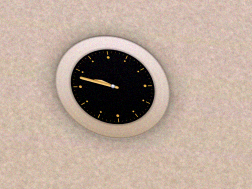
9 h 48 min
